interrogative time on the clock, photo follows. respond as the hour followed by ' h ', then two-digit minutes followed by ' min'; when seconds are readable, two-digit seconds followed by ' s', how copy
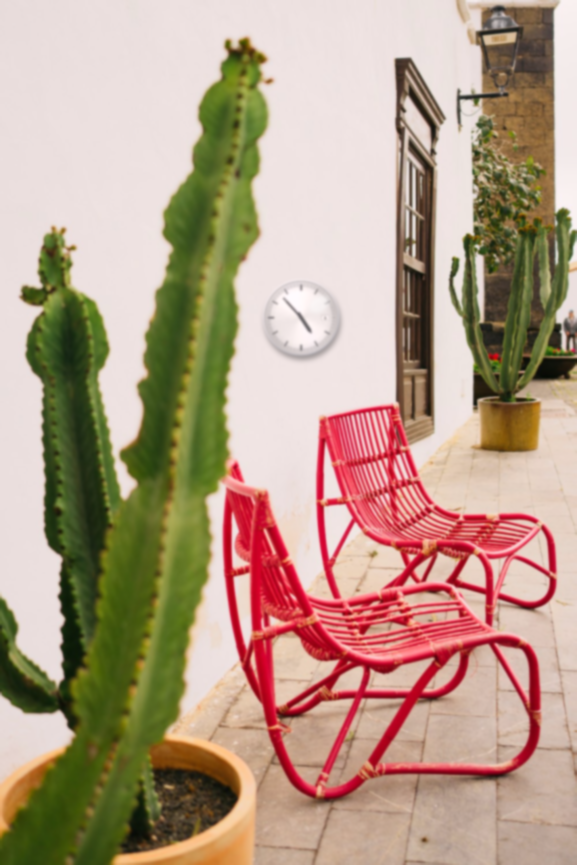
4 h 53 min
